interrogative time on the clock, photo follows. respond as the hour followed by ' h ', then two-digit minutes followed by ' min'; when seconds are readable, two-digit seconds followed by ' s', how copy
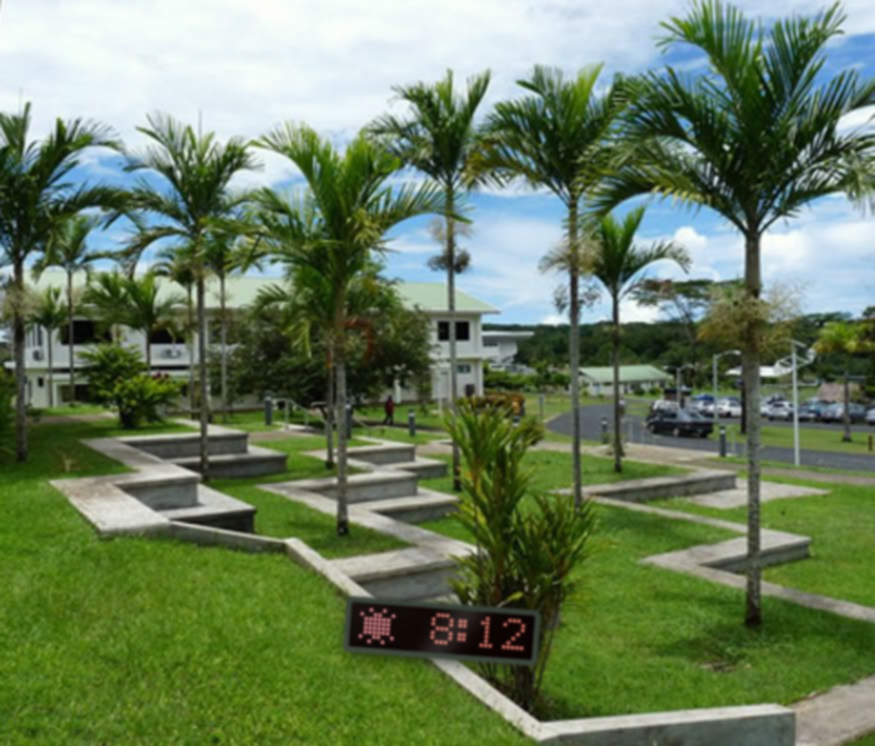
8 h 12 min
